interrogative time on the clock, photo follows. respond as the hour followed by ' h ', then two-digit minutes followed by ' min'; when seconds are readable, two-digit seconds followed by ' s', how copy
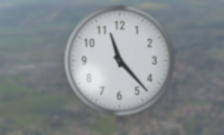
11 h 23 min
